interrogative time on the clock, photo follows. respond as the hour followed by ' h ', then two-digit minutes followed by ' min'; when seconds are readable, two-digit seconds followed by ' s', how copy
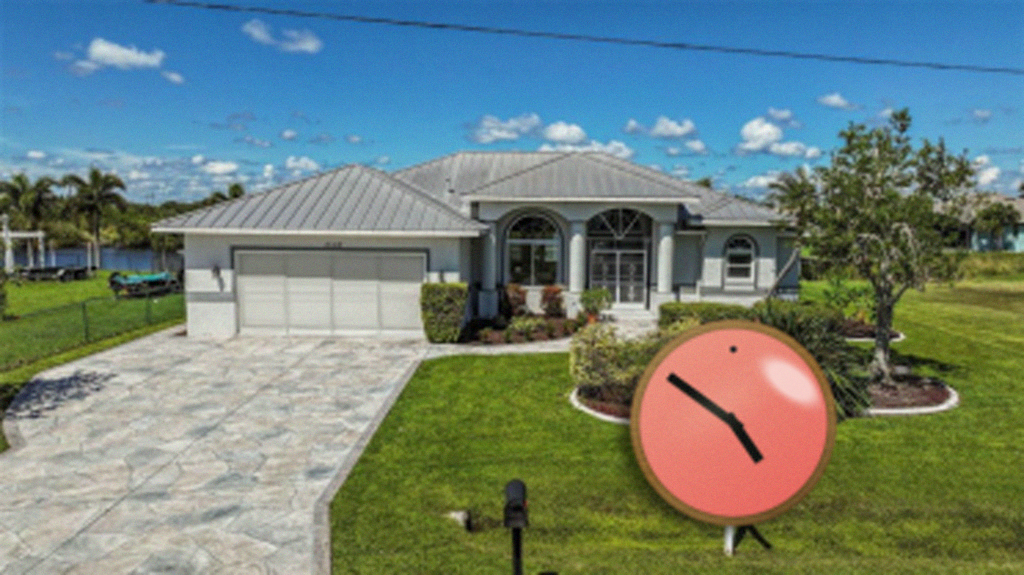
4 h 51 min
